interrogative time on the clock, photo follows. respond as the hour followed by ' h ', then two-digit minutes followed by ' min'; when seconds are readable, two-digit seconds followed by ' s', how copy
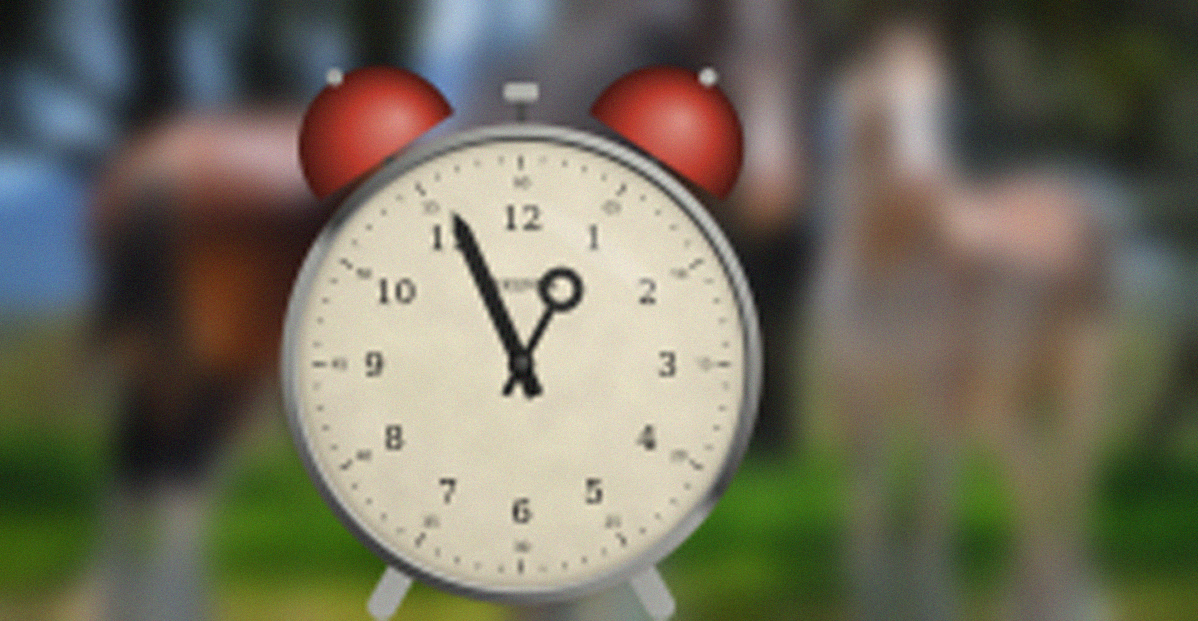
12 h 56 min
